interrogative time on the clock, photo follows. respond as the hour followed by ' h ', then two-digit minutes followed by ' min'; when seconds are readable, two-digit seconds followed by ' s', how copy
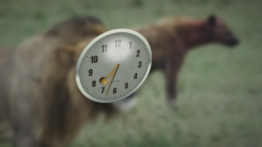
7 h 33 min
